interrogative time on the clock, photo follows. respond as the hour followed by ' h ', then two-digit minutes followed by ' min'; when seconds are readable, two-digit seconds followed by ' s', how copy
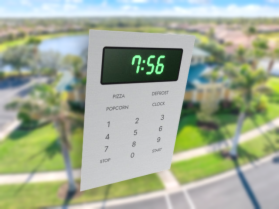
7 h 56 min
